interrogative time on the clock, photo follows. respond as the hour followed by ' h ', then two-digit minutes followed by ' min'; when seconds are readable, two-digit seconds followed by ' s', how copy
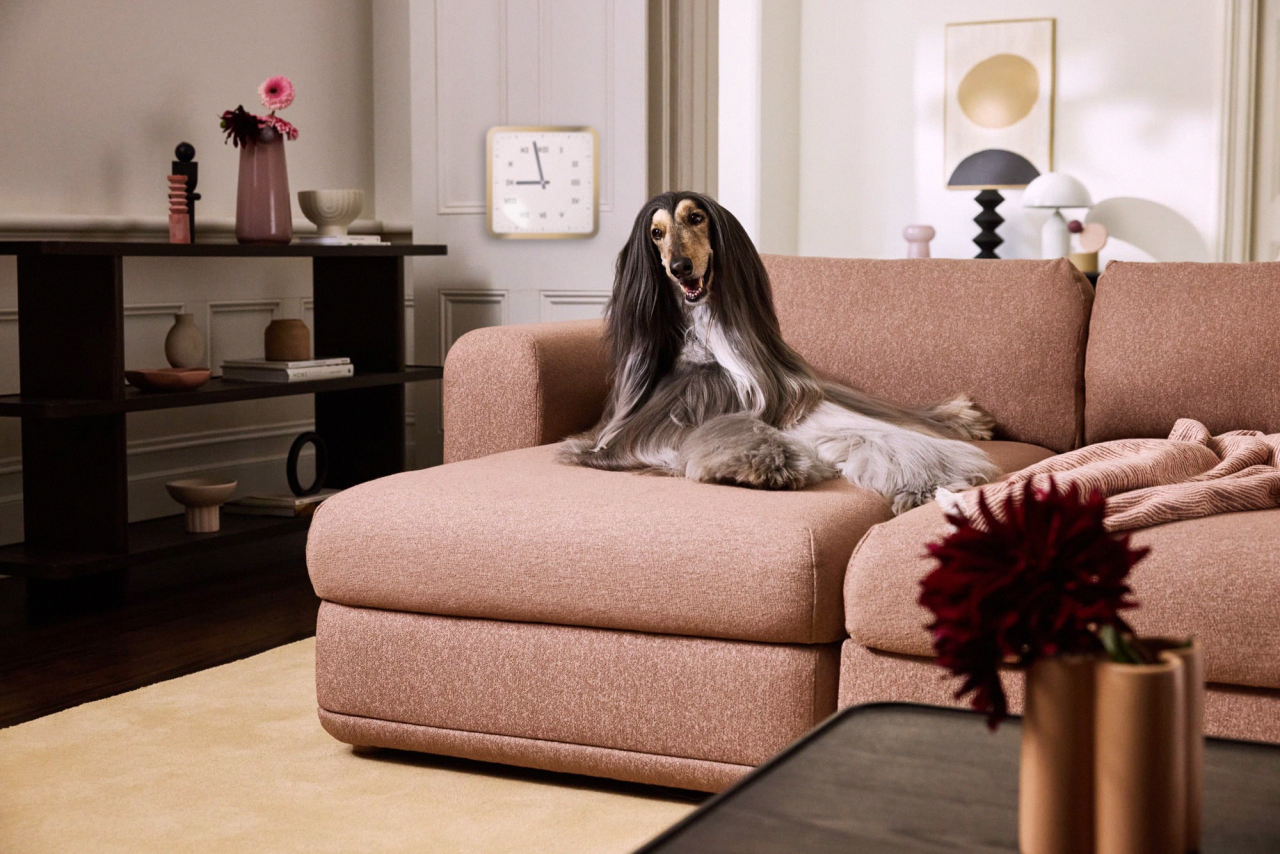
8 h 58 min
